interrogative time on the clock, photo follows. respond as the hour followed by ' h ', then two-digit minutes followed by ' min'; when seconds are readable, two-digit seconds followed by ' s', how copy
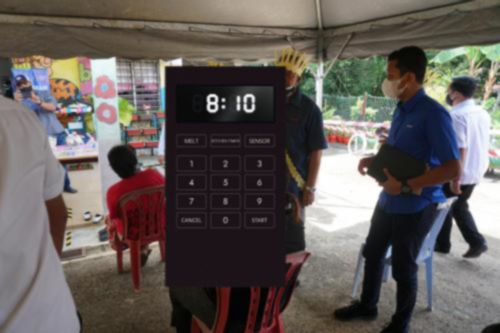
8 h 10 min
